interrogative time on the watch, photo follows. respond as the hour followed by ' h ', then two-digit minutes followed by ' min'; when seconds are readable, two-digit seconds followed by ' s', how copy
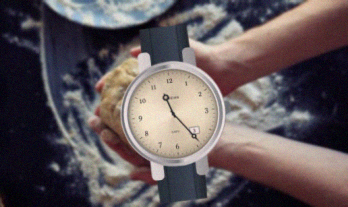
11 h 24 min
